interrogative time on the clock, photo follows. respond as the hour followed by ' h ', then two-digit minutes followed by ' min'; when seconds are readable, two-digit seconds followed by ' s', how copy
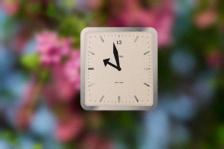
9 h 58 min
